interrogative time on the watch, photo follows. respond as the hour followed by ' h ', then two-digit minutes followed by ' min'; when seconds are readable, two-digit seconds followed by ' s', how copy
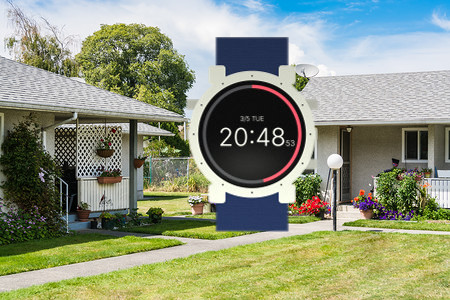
20 h 48 min 53 s
